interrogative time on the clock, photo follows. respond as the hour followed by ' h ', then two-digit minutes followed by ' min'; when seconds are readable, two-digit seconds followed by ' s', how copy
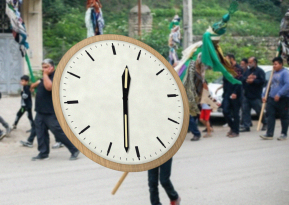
12 h 32 min
